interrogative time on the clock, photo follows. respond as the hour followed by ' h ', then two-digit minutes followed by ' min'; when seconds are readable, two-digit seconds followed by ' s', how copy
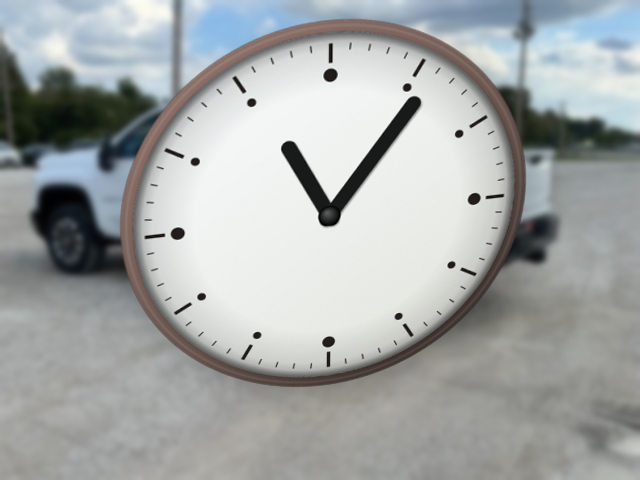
11 h 06 min
